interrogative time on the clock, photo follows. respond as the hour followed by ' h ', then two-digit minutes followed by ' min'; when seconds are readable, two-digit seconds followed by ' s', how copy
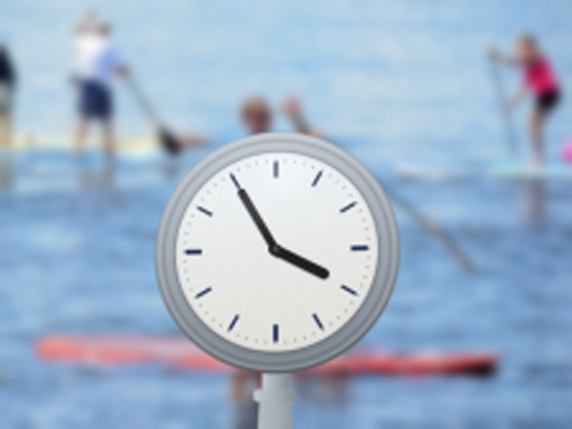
3 h 55 min
